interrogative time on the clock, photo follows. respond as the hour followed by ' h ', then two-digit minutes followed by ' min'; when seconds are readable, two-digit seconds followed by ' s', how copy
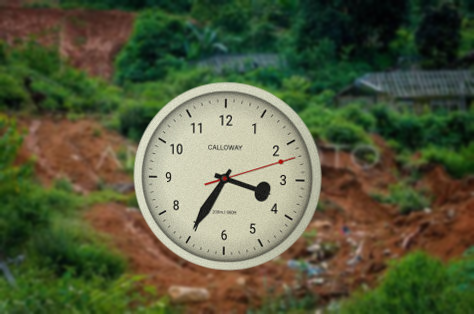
3 h 35 min 12 s
